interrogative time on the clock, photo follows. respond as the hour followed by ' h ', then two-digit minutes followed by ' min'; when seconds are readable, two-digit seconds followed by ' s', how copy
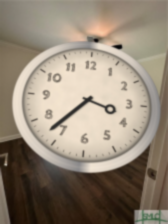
3 h 37 min
